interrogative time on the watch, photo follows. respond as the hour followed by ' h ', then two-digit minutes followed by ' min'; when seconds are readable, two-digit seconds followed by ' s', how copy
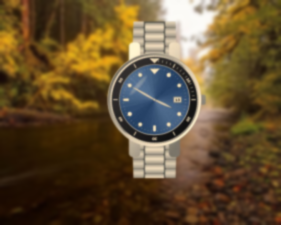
3 h 50 min
